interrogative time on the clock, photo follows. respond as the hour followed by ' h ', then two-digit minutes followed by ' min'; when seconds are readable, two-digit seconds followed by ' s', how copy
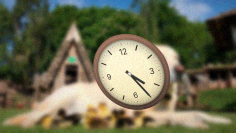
4 h 25 min
